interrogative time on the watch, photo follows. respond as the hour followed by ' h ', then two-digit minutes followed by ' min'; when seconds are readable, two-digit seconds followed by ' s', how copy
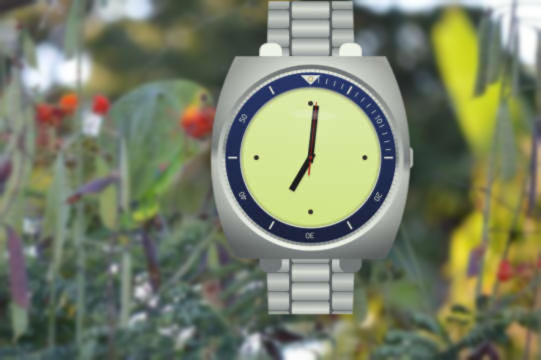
7 h 01 min 01 s
